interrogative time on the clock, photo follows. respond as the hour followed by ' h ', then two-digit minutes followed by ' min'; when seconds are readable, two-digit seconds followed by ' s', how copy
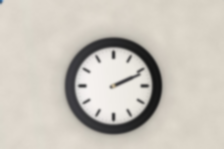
2 h 11 min
